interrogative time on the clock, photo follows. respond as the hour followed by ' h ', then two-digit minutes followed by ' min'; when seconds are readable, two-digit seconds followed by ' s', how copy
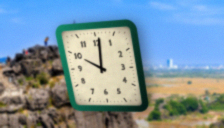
10 h 01 min
